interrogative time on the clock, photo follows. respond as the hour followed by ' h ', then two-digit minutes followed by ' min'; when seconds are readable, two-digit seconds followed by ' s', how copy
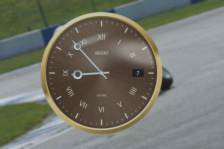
8 h 53 min
